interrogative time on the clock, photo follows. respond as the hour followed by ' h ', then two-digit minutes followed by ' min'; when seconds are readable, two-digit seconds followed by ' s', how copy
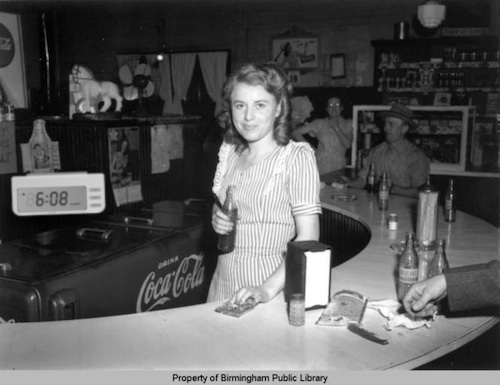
6 h 08 min
